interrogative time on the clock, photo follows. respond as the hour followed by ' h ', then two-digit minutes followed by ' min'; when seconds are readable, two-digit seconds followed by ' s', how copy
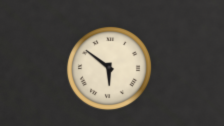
5 h 51 min
